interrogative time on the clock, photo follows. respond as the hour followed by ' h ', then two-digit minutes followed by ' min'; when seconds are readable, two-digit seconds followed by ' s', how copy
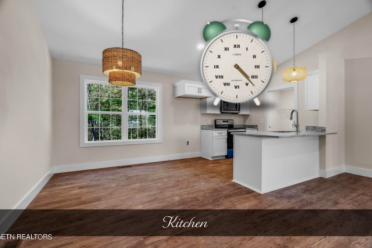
4 h 23 min
